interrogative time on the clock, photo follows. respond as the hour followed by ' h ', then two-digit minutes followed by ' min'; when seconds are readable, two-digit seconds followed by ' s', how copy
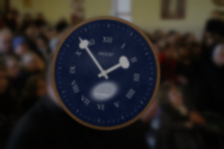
1 h 53 min
